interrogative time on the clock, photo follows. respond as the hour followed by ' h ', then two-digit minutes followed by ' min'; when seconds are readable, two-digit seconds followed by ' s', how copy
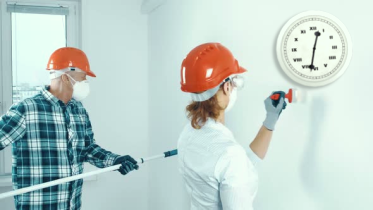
12 h 32 min
